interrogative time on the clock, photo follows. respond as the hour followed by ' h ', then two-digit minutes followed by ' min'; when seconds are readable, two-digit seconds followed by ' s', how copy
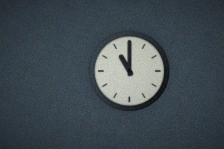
11 h 00 min
